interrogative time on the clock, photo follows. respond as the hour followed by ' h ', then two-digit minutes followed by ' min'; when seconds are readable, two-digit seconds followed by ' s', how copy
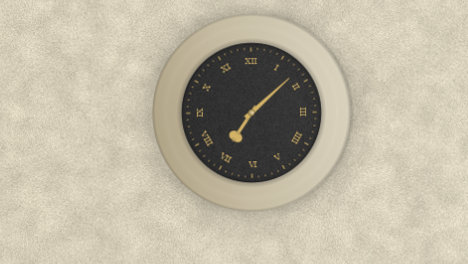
7 h 08 min
